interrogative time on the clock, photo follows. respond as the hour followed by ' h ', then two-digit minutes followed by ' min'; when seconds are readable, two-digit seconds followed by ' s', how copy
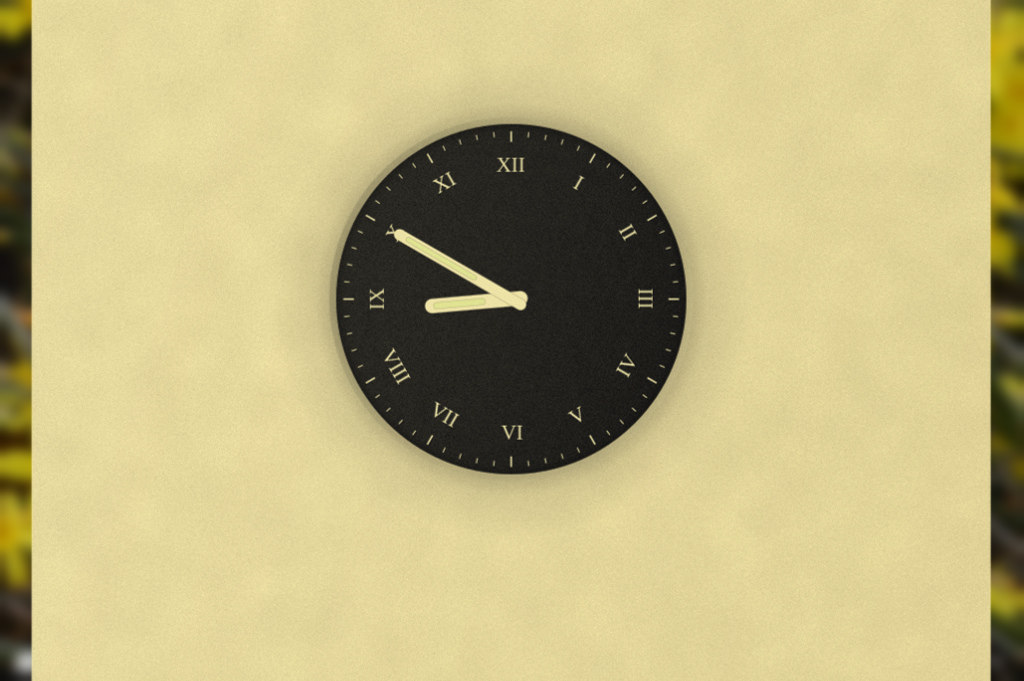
8 h 50 min
